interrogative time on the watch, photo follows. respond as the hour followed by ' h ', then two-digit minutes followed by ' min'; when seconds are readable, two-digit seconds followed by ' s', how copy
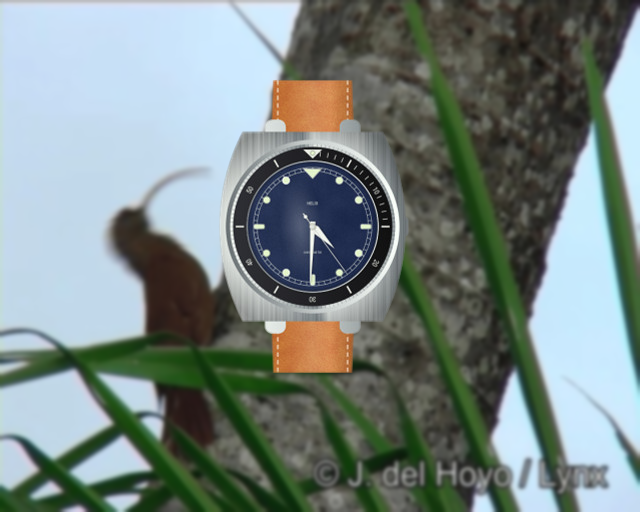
4 h 30 min 24 s
